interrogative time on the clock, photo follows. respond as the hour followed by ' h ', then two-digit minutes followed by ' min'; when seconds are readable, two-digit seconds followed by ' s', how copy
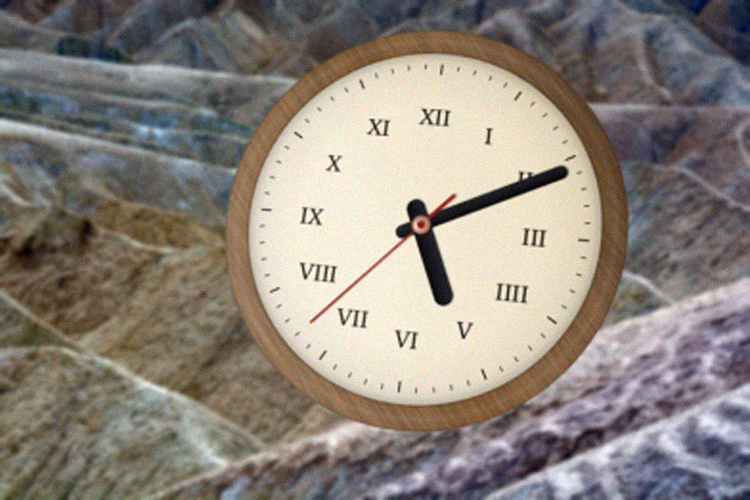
5 h 10 min 37 s
